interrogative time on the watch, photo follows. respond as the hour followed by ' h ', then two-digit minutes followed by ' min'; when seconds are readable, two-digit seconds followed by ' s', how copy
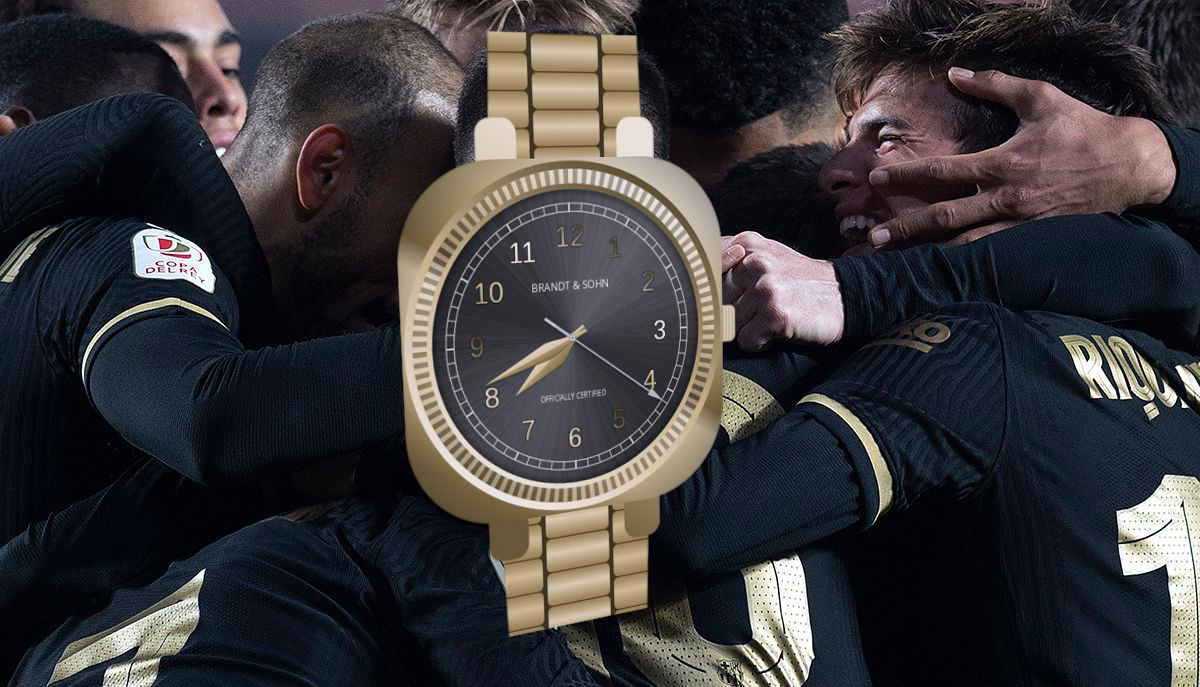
7 h 41 min 21 s
